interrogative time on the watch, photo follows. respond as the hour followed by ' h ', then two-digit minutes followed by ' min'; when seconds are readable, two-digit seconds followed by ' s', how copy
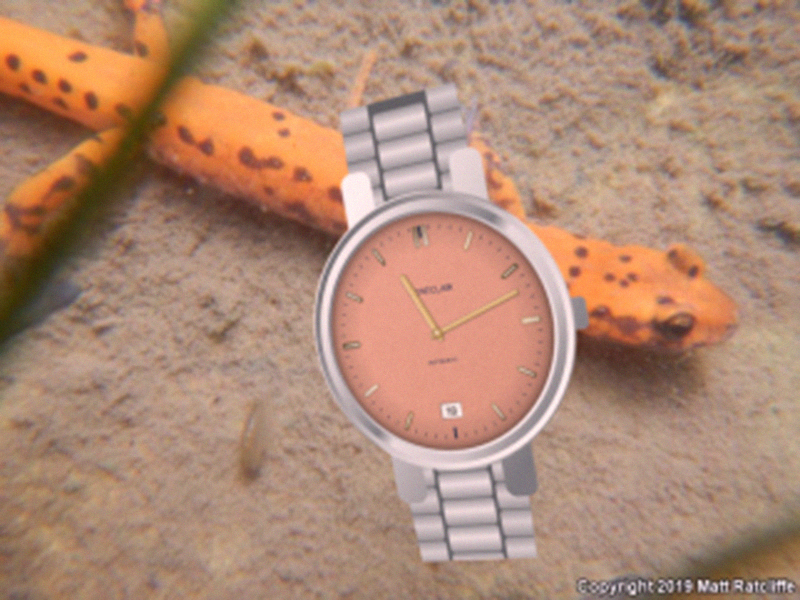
11 h 12 min
